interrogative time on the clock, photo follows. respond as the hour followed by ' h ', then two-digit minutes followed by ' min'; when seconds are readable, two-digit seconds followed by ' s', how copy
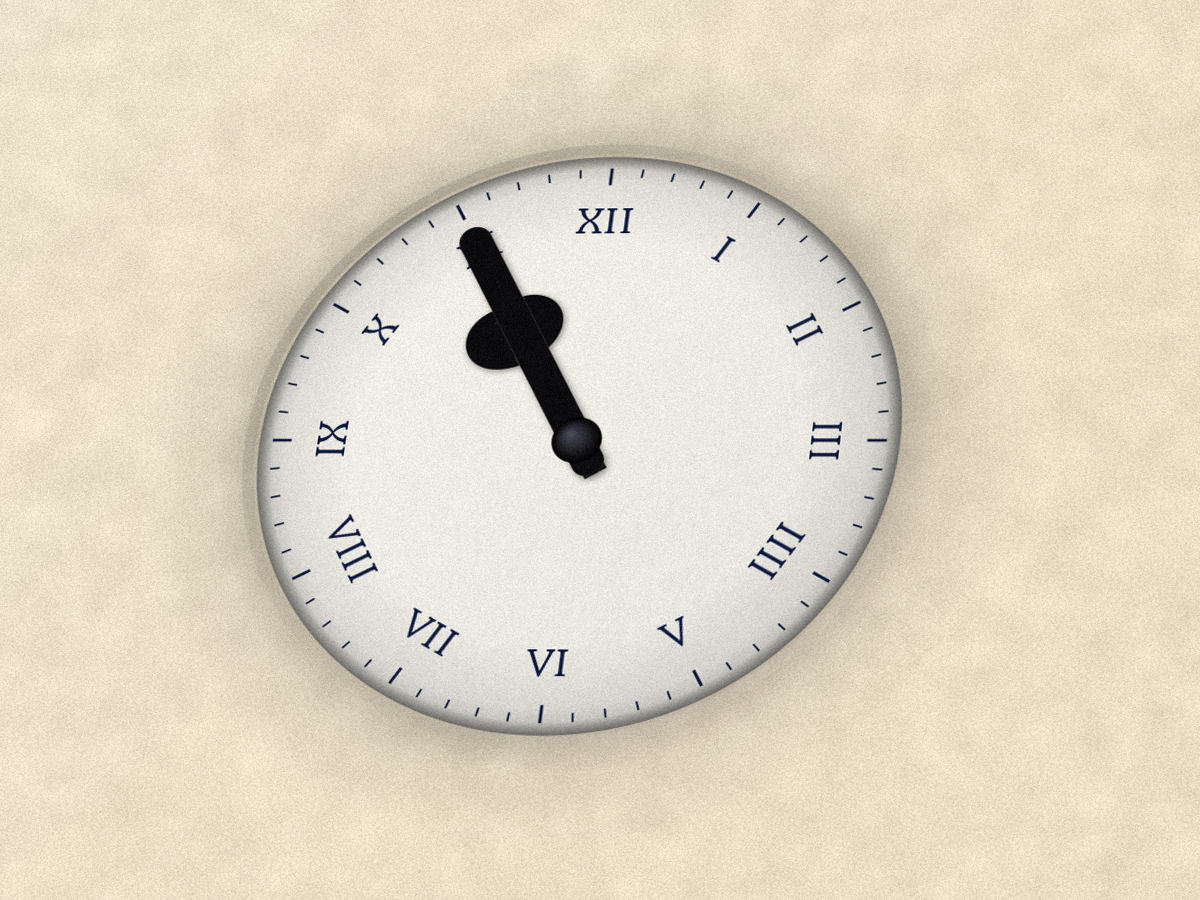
10 h 55 min
